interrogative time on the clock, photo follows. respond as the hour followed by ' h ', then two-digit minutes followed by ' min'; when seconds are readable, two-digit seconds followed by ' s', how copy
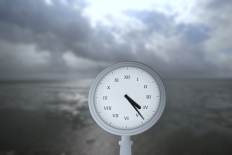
4 h 24 min
